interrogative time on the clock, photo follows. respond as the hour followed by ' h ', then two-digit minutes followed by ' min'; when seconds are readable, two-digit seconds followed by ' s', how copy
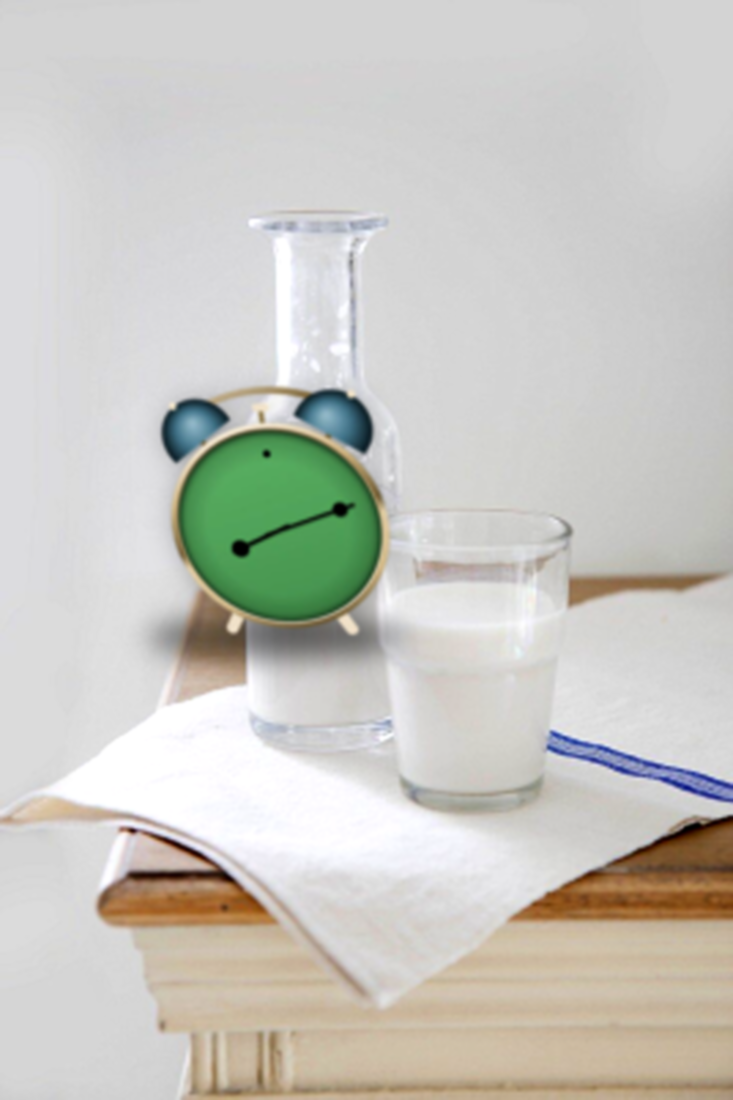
8 h 12 min
